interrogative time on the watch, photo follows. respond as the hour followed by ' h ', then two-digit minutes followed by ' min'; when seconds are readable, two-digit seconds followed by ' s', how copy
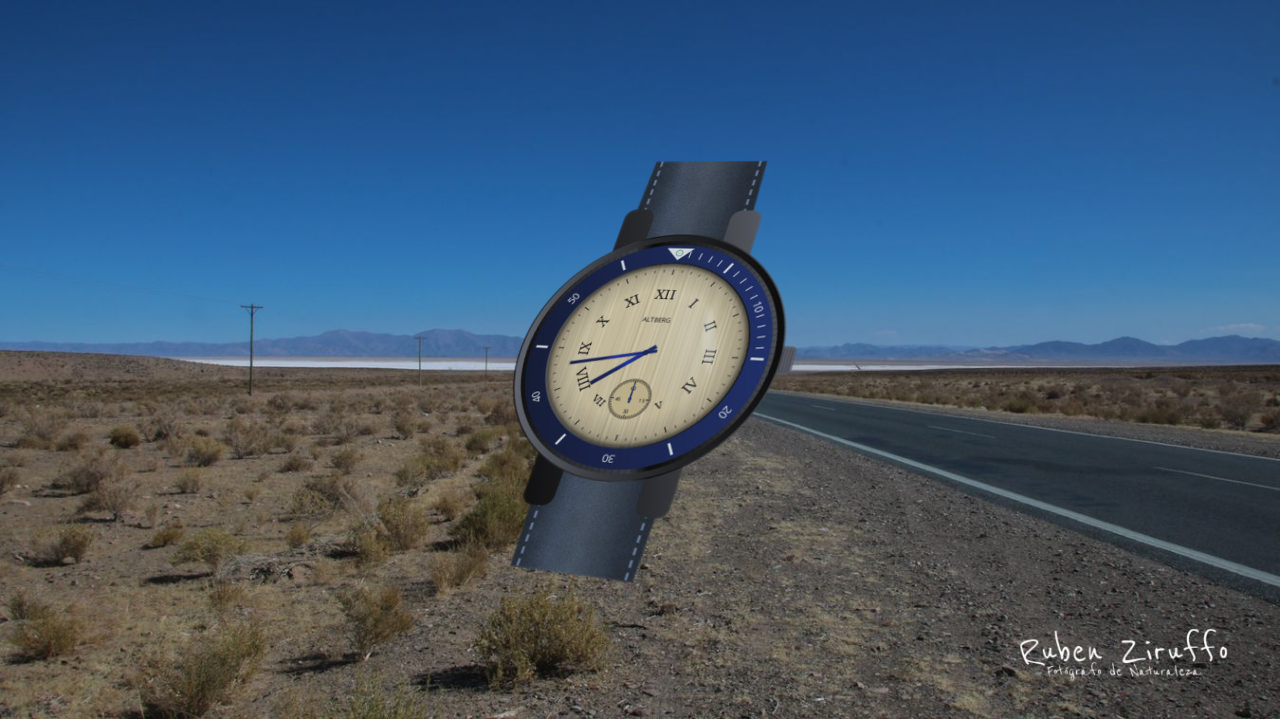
7 h 43 min
